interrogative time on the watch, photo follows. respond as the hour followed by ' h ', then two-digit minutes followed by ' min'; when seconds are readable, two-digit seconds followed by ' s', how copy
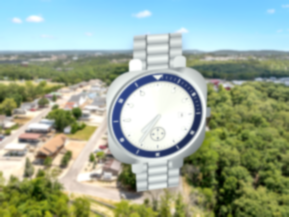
7 h 36 min
